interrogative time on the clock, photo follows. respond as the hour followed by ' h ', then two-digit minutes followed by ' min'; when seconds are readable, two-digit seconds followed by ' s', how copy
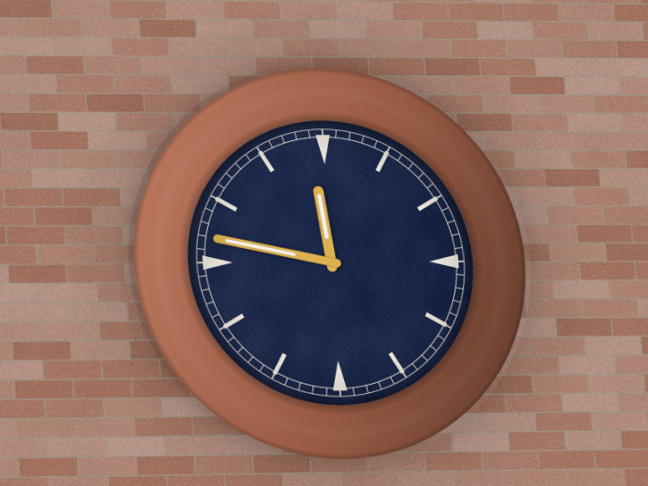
11 h 47 min
